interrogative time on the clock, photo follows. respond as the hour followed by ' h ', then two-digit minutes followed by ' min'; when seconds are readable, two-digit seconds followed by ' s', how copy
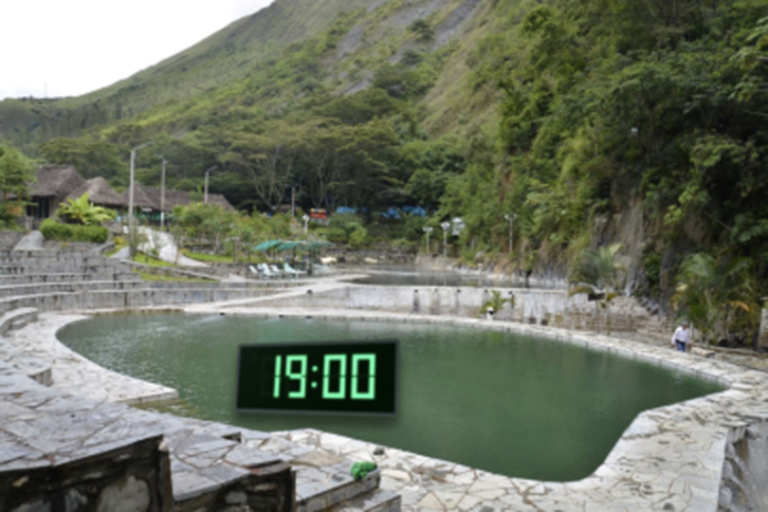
19 h 00 min
